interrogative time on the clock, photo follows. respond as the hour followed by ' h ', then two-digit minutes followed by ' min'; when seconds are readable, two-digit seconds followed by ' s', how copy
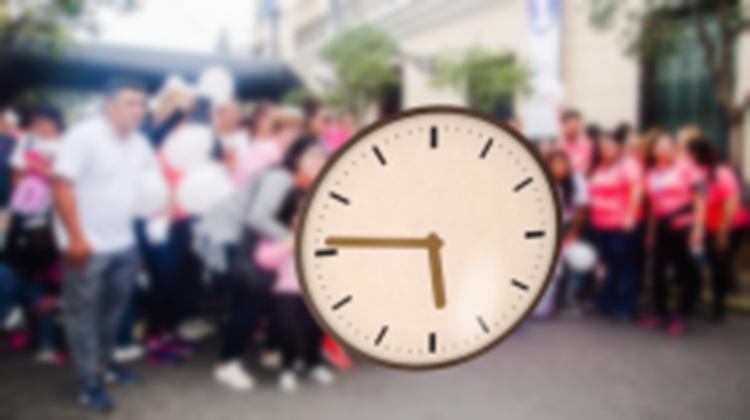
5 h 46 min
